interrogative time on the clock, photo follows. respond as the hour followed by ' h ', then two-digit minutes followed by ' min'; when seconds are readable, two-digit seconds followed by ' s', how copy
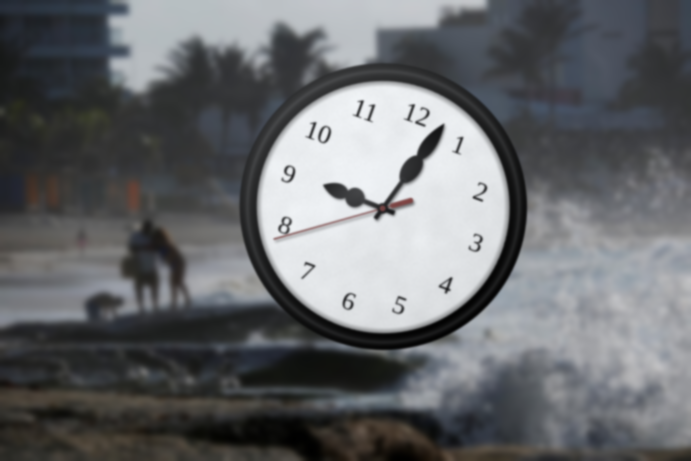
9 h 02 min 39 s
